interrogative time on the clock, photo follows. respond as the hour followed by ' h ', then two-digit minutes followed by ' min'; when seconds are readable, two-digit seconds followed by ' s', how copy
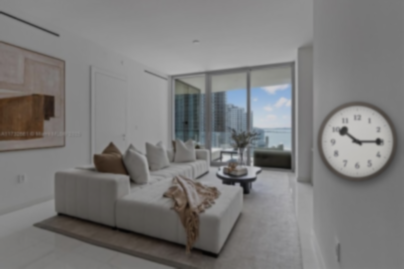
10 h 15 min
